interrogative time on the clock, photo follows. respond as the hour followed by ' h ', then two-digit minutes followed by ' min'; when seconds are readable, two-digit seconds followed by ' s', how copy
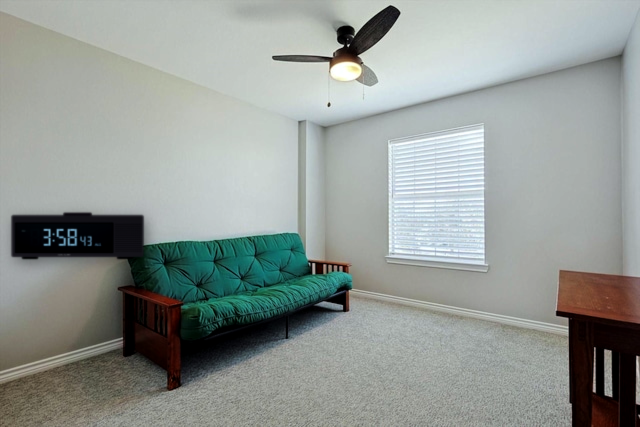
3 h 58 min
